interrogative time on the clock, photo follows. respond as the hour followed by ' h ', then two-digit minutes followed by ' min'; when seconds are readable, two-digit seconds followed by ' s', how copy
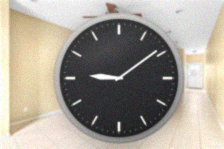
9 h 09 min
